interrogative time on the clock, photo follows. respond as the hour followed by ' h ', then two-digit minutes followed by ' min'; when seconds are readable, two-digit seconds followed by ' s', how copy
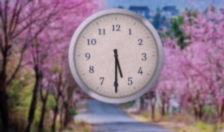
5 h 30 min
